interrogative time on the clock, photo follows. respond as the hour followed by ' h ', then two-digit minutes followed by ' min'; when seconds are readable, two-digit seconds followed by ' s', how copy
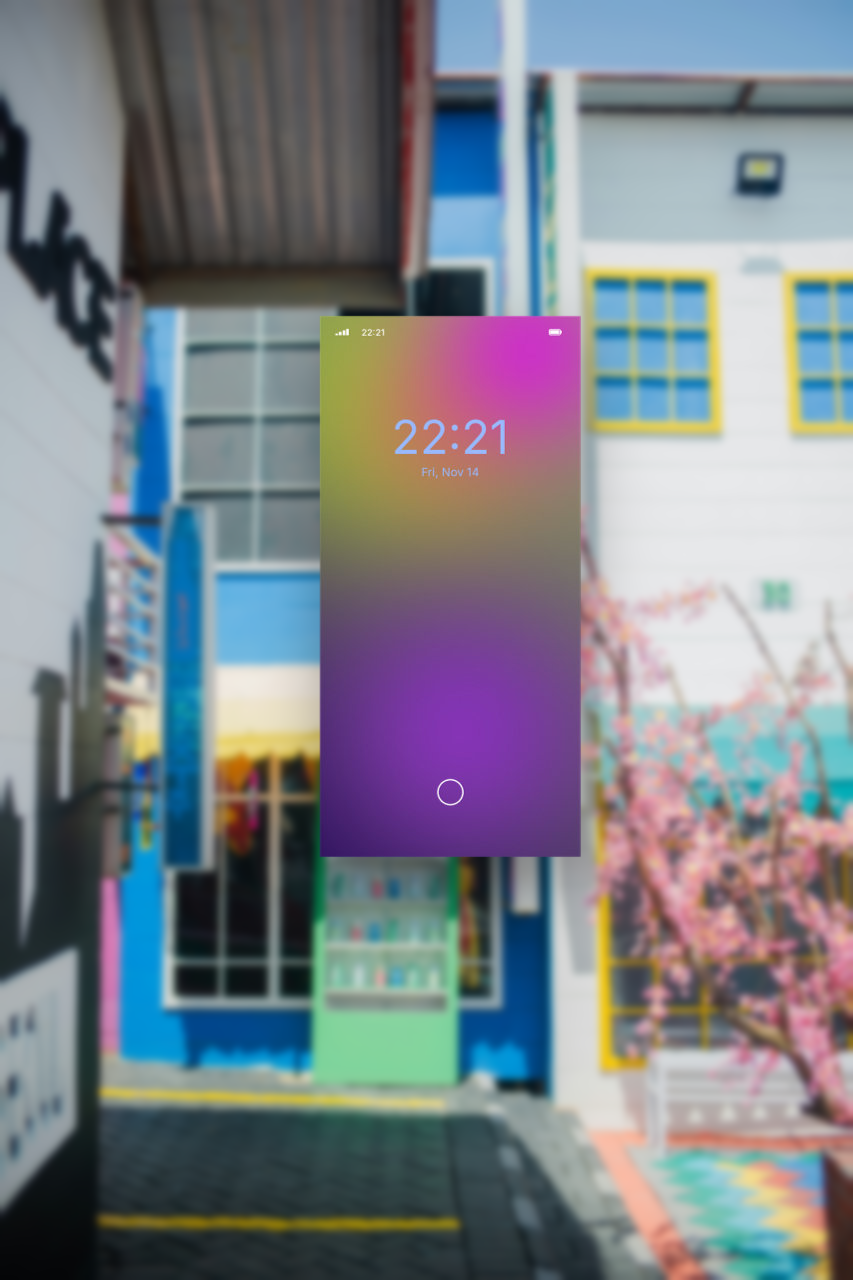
22 h 21 min
